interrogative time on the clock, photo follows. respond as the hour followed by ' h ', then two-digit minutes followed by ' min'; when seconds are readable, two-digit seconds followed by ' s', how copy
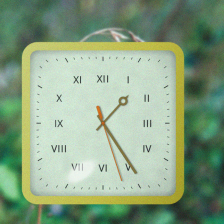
1 h 24 min 27 s
